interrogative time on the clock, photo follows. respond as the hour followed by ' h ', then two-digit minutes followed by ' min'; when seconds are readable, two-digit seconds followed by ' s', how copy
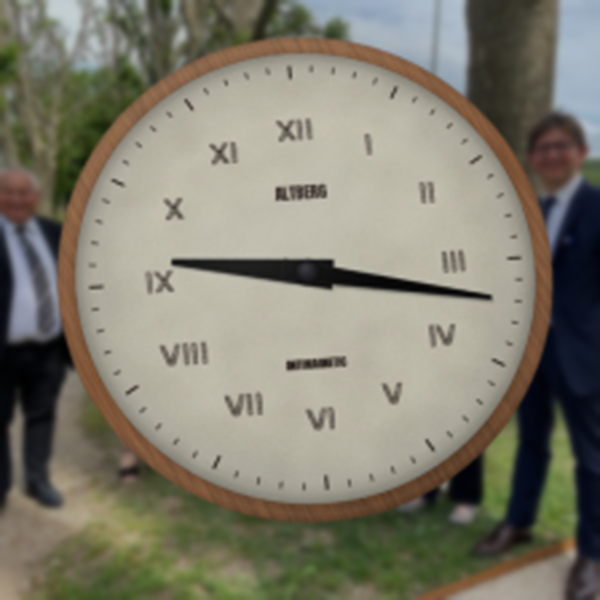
9 h 17 min
